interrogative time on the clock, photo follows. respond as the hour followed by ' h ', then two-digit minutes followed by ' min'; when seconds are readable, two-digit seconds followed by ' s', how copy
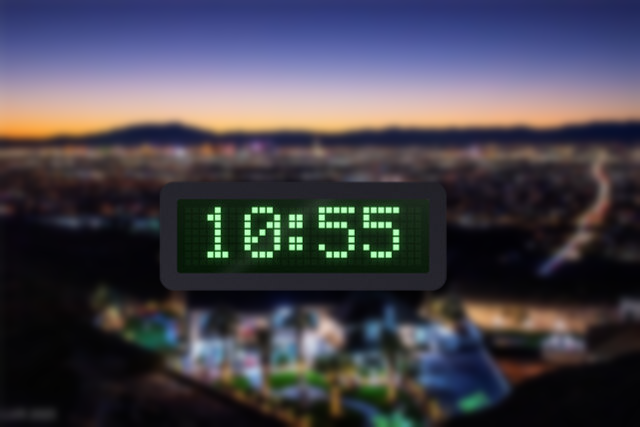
10 h 55 min
